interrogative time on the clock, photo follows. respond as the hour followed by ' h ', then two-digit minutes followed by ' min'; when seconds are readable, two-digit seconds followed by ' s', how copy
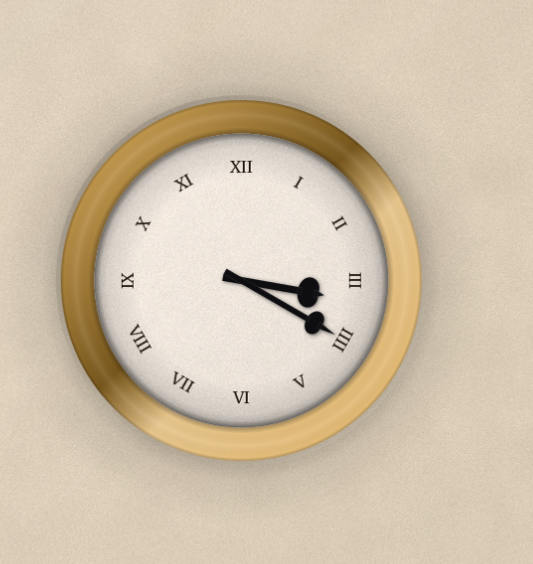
3 h 20 min
